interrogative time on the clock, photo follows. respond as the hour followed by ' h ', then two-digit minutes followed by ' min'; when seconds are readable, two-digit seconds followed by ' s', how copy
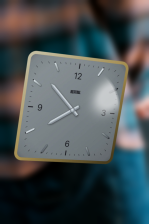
7 h 52 min
